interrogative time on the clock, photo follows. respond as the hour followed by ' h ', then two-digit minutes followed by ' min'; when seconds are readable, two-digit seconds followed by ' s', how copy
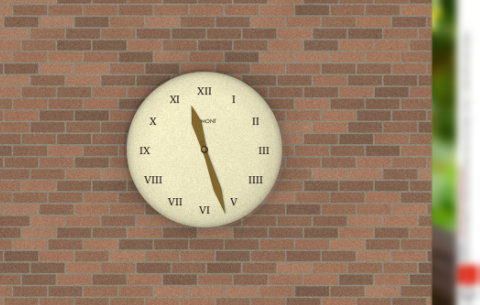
11 h 27 min
